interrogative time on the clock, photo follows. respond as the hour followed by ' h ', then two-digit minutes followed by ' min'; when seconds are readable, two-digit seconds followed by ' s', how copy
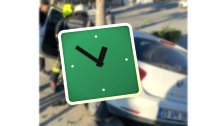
12 h 52 min
